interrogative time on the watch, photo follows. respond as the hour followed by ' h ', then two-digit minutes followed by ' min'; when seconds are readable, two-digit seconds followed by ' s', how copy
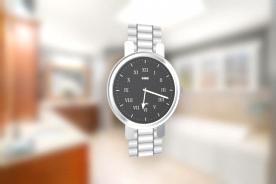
6 h 18 min
